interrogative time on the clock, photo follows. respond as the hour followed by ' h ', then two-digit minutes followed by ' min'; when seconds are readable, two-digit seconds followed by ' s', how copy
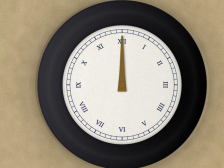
12 h 00 min
